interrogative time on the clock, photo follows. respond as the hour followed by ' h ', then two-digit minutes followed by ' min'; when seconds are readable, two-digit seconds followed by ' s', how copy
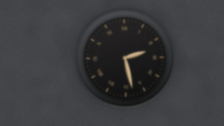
2 h 28 min
